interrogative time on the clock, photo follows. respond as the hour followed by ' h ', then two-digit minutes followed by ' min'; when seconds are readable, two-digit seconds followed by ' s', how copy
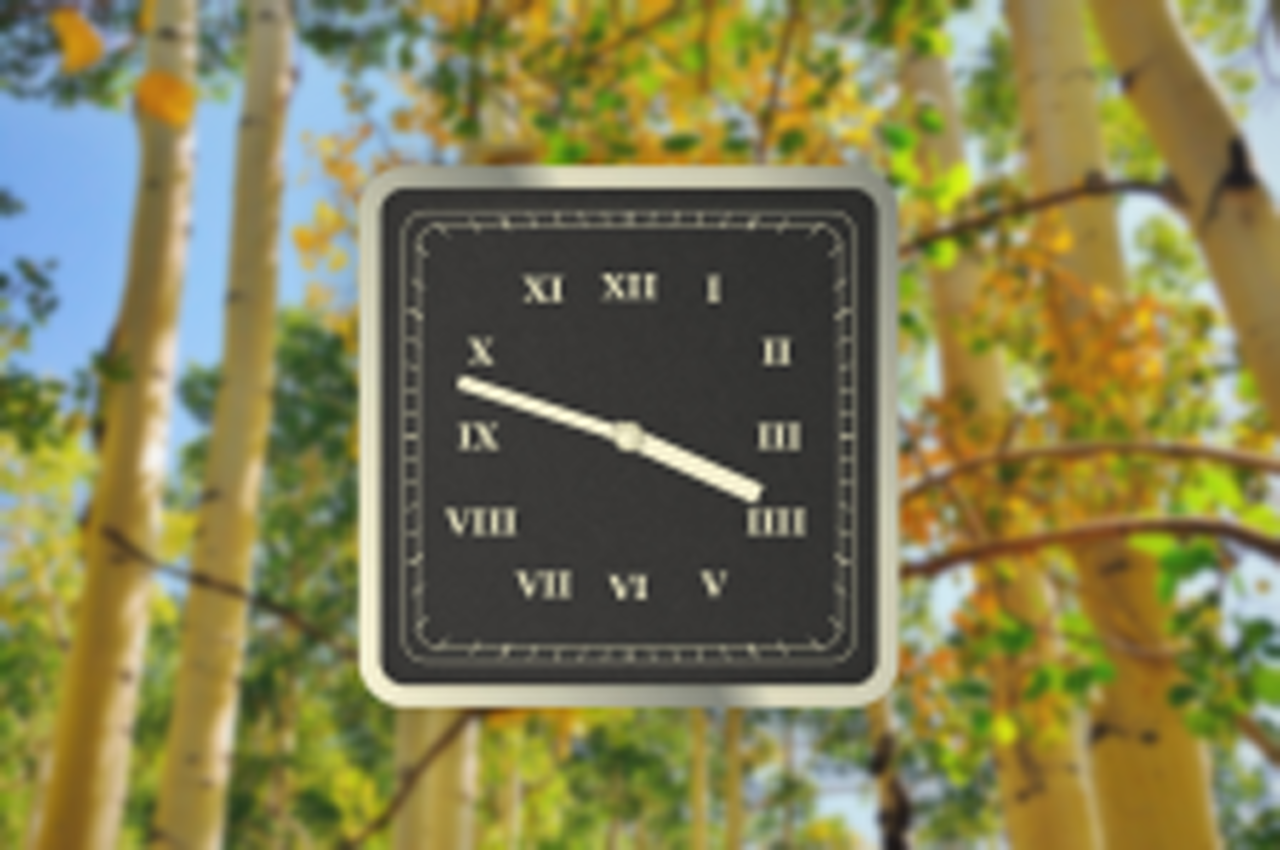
3 h 48 min
